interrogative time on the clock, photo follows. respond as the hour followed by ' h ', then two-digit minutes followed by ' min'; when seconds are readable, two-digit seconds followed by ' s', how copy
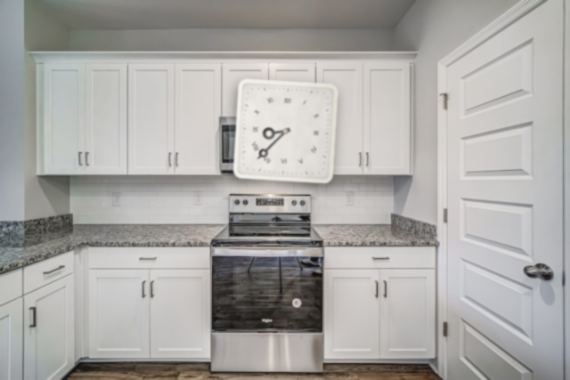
8 h 37 min
